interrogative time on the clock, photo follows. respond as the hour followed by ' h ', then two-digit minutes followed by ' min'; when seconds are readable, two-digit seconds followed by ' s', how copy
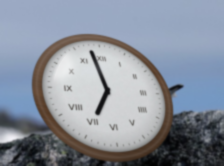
6 h 58 min
